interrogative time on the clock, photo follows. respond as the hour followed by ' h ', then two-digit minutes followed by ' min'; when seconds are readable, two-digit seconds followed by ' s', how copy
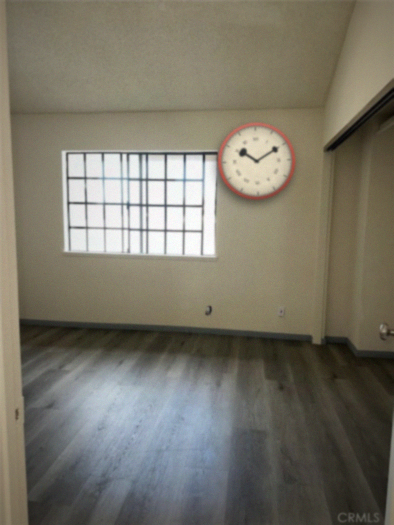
10 h 10 min
